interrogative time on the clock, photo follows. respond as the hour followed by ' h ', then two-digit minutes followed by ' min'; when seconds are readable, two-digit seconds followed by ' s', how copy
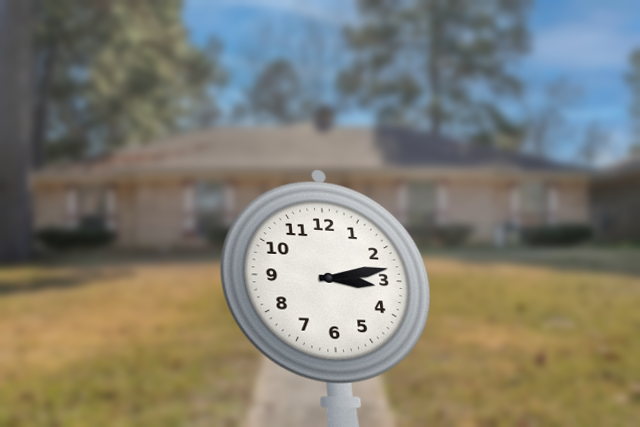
3 h 13 min
